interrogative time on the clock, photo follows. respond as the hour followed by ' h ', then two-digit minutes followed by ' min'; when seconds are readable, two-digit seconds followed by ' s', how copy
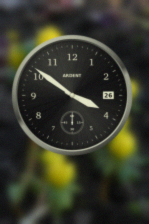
3 h 51 min
